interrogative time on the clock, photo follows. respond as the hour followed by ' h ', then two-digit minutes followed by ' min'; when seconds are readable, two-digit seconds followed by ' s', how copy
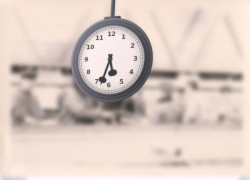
5 h 33 min
